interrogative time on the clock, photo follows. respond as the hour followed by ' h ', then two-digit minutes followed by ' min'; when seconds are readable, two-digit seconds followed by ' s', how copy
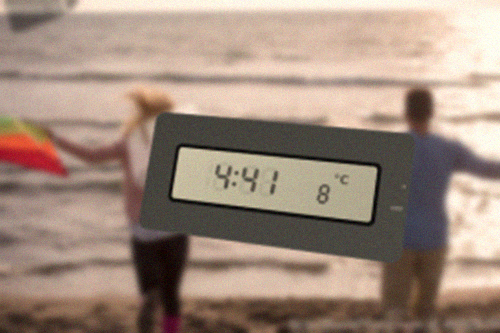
4 h 41 min
